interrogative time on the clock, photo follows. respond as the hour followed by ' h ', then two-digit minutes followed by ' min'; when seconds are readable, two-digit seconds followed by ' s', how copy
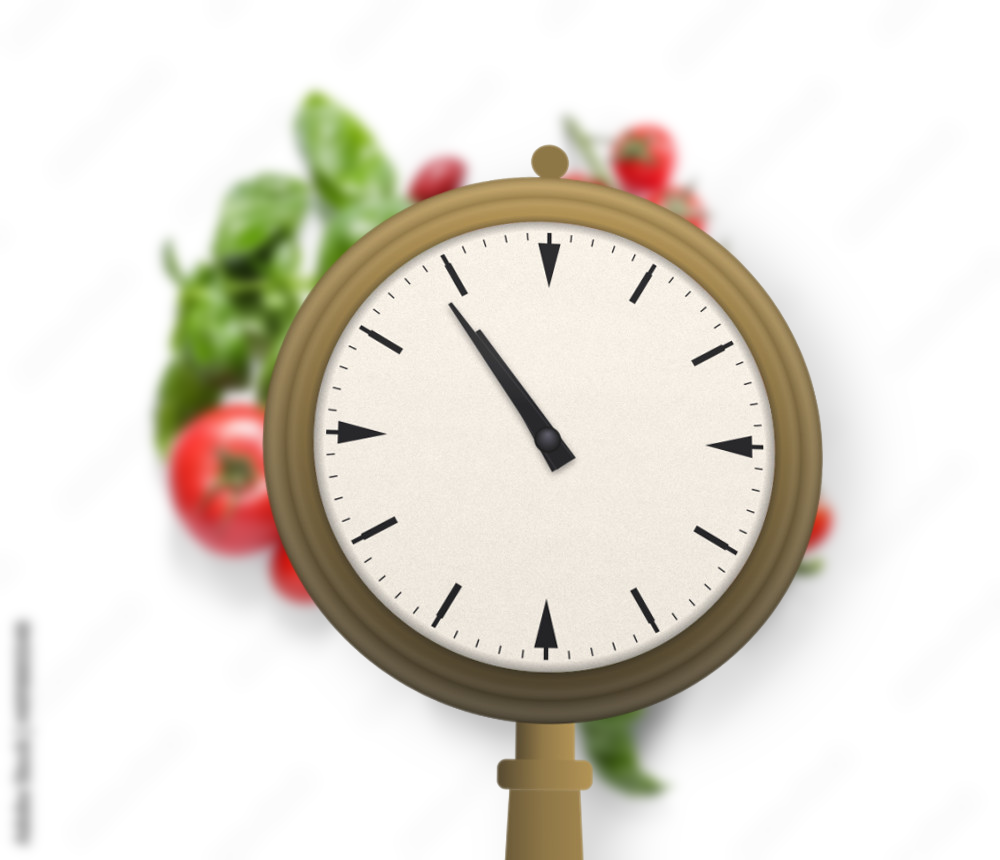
10 h 54 min
